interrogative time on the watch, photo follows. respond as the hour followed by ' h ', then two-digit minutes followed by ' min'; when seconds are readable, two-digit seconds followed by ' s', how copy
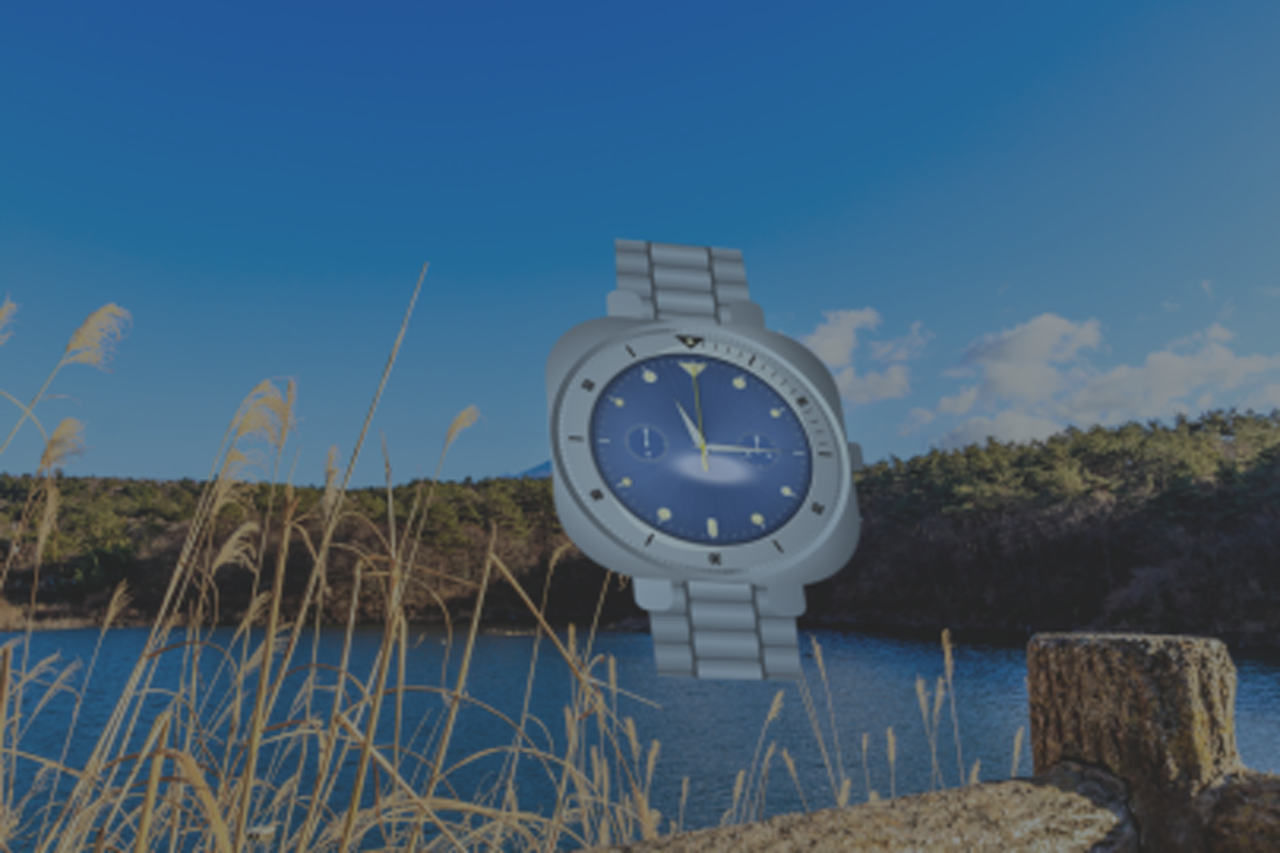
11 h 15 min
